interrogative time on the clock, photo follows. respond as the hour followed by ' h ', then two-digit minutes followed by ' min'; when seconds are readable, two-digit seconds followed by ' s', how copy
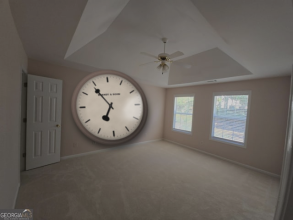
6 h 54 min
